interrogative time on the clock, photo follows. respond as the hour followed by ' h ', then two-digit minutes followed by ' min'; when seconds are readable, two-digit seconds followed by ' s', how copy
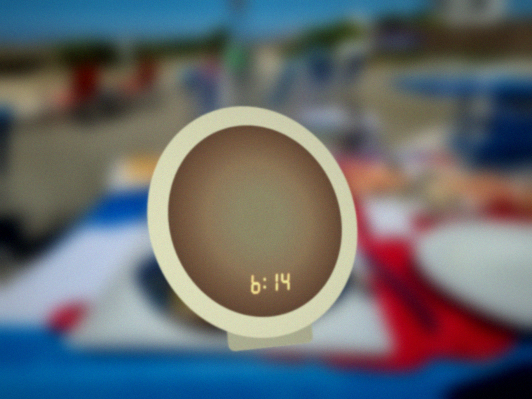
6 h 14 min
